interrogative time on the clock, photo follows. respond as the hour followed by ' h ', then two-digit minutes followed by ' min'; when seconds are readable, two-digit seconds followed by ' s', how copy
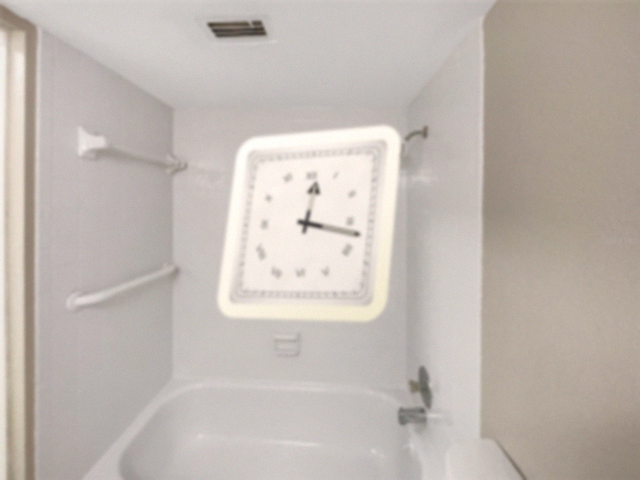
12 h 17 min
